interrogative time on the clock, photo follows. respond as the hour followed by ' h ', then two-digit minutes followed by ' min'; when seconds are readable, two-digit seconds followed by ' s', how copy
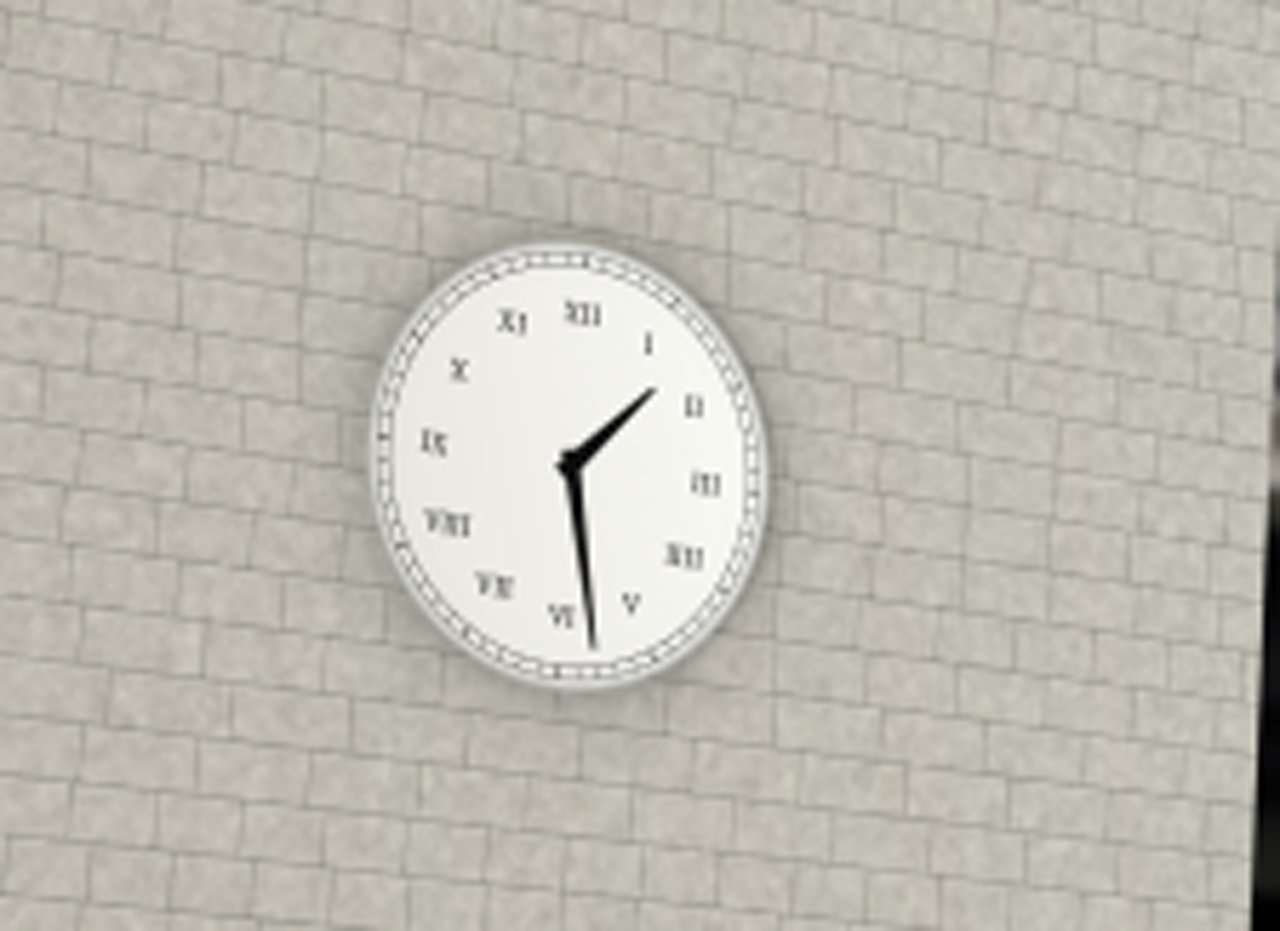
1 h 28 min
